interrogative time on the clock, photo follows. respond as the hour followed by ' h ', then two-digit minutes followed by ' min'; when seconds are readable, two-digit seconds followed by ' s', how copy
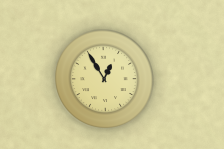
12 h 55 min
